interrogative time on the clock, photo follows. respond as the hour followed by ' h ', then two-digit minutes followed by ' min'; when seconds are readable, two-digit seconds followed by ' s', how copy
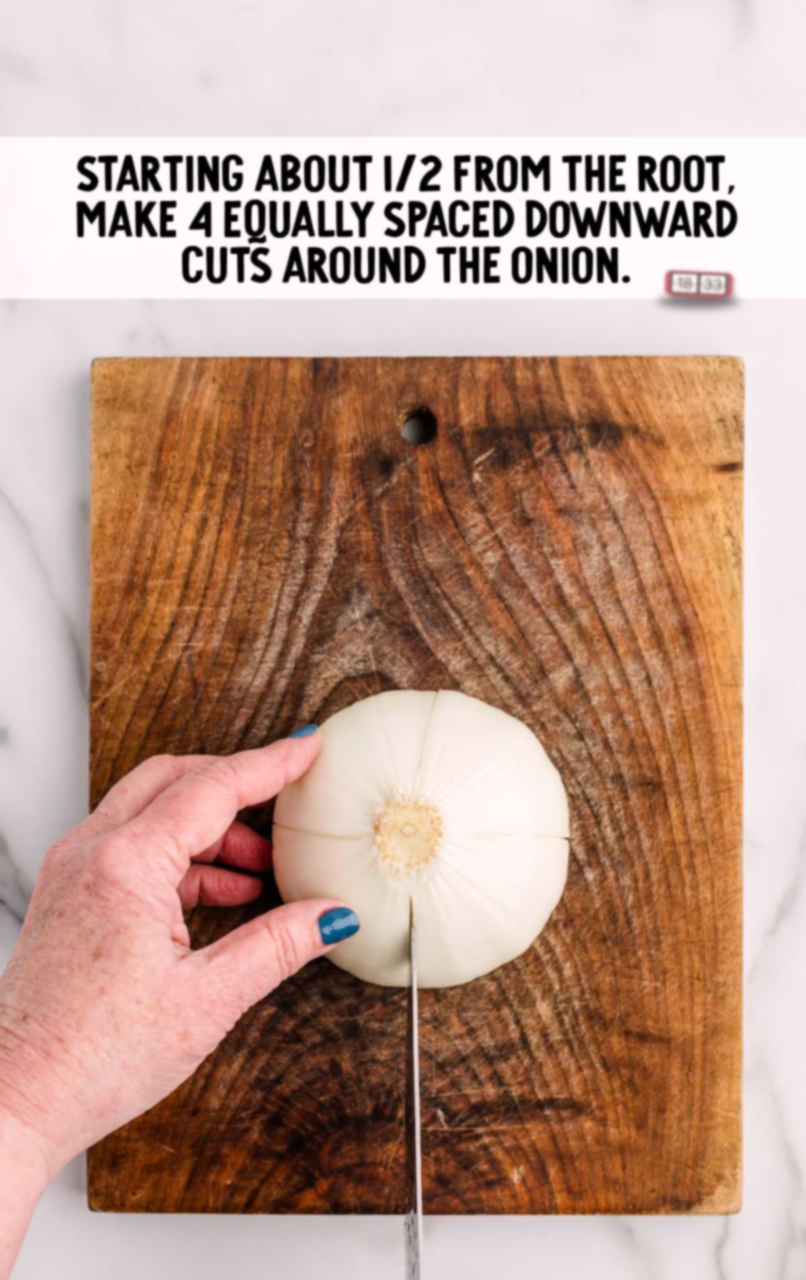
18 h 33 min
